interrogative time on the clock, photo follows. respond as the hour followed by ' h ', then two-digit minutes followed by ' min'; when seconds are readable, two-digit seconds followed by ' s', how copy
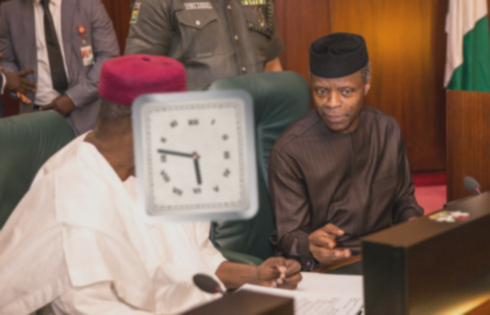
5 h 47 min
